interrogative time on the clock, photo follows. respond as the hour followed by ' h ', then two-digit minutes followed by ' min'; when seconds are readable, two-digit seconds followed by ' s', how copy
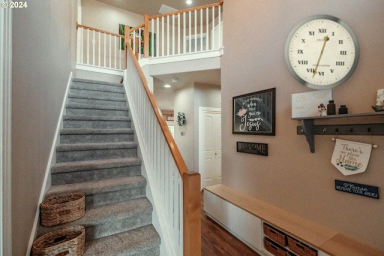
12 h 33 min
